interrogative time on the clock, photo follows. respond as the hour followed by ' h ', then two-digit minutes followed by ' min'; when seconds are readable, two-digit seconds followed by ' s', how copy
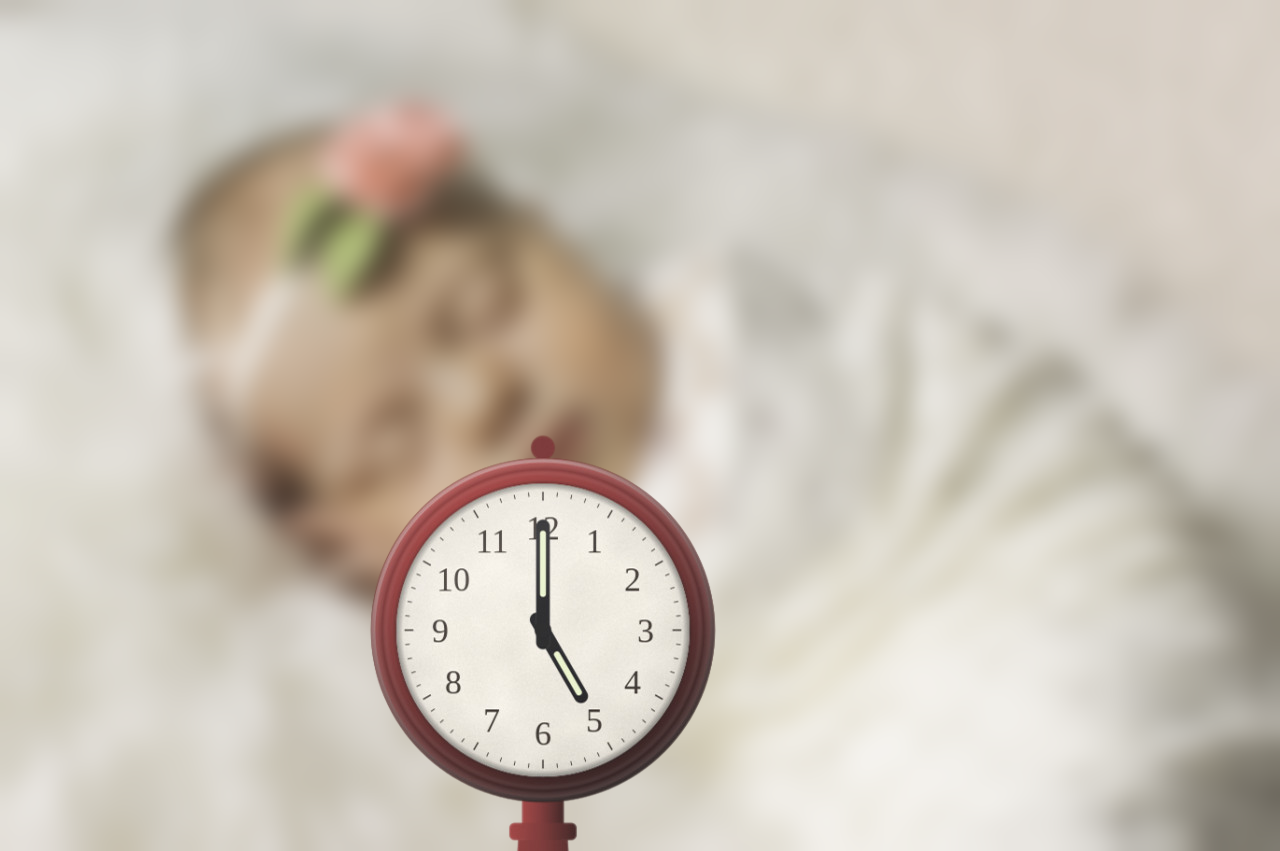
5 h 00 min
